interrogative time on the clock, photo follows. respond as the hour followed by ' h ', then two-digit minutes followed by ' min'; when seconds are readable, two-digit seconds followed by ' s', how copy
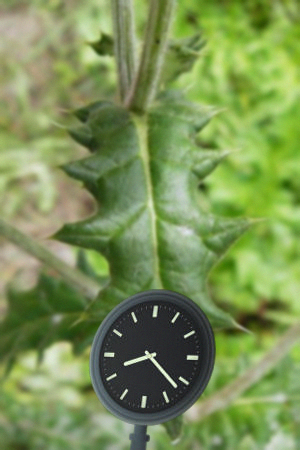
8 h 22 min
